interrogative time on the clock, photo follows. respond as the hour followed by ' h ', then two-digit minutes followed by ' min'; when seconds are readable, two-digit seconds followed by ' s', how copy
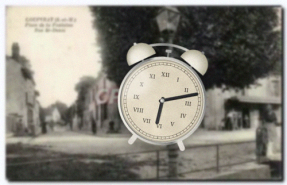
6 h 12 min
